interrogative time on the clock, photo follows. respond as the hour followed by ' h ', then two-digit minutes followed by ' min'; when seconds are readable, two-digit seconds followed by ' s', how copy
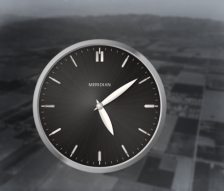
5 h 09 min
